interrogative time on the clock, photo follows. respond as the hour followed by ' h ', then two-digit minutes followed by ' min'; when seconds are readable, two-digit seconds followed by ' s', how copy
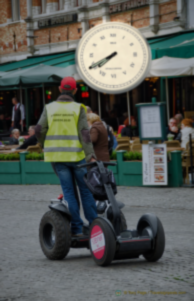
7 h 40 min
